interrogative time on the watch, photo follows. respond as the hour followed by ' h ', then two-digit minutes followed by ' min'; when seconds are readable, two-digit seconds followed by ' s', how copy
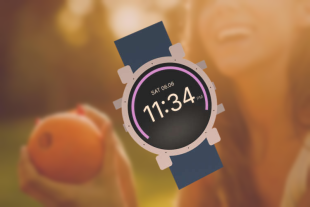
11 h 34 min
